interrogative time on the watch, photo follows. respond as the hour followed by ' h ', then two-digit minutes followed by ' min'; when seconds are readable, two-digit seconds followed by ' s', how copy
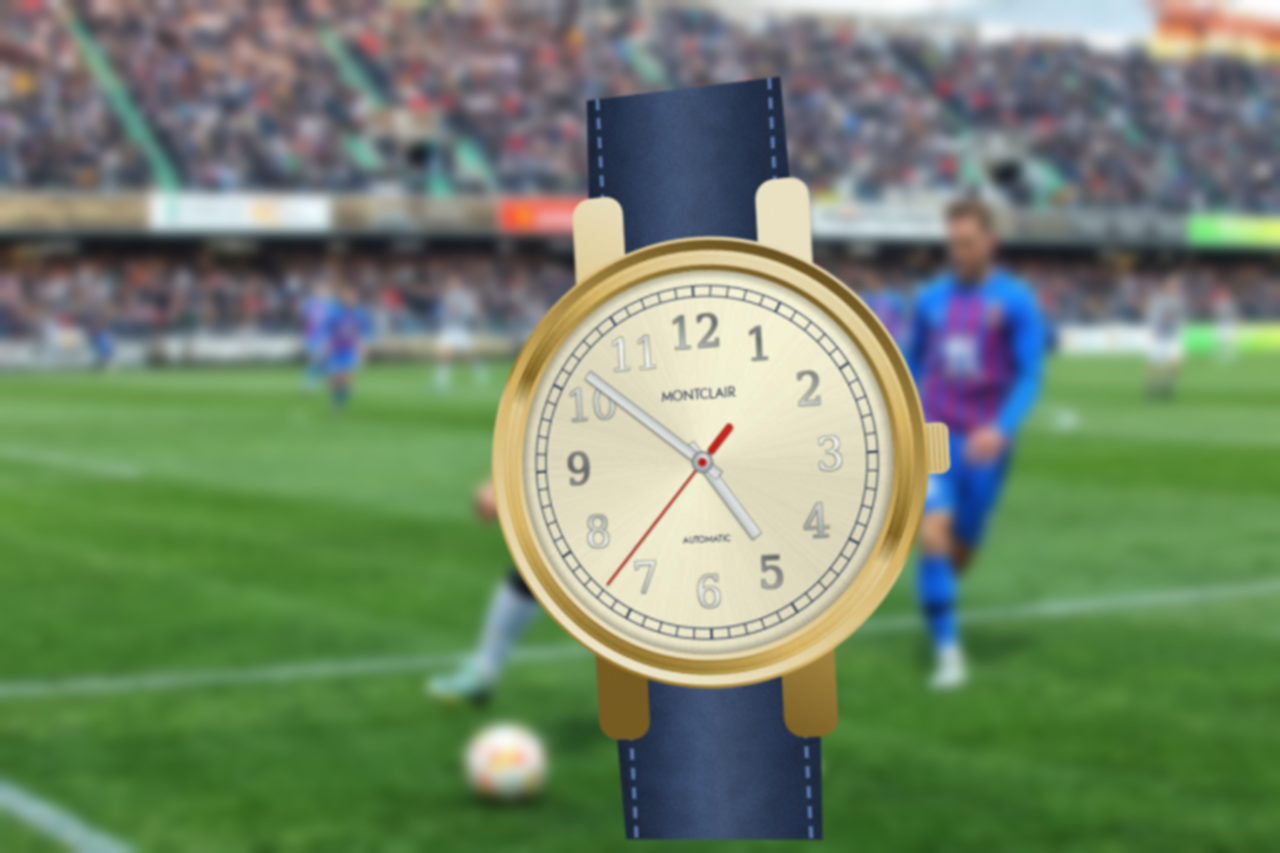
4 h 51 min 37 s
